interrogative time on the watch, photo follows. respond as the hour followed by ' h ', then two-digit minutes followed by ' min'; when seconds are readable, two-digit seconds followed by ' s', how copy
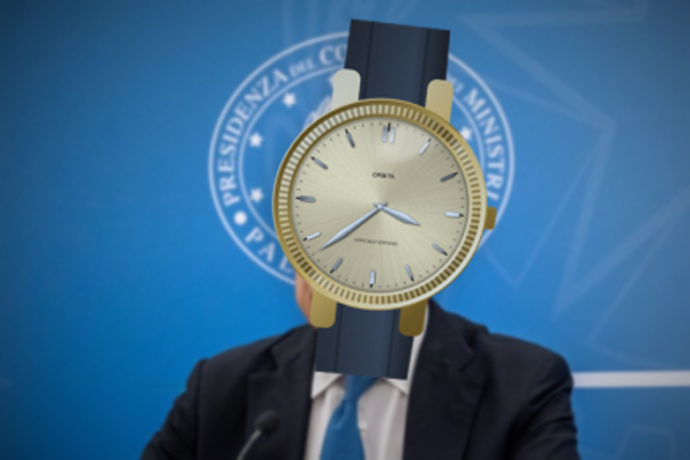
3 h 38 min
